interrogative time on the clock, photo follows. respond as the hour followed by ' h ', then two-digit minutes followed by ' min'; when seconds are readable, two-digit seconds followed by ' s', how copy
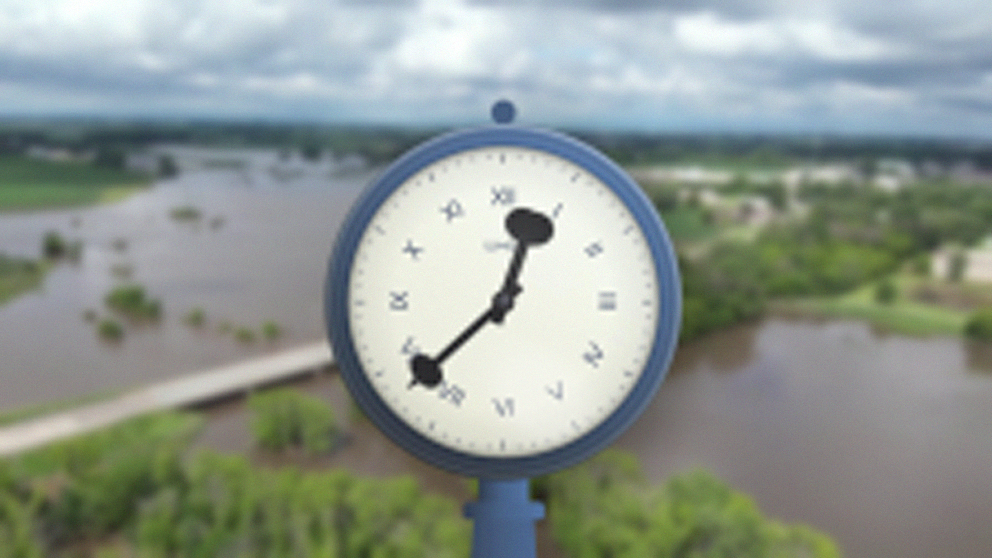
12 h 38 min
